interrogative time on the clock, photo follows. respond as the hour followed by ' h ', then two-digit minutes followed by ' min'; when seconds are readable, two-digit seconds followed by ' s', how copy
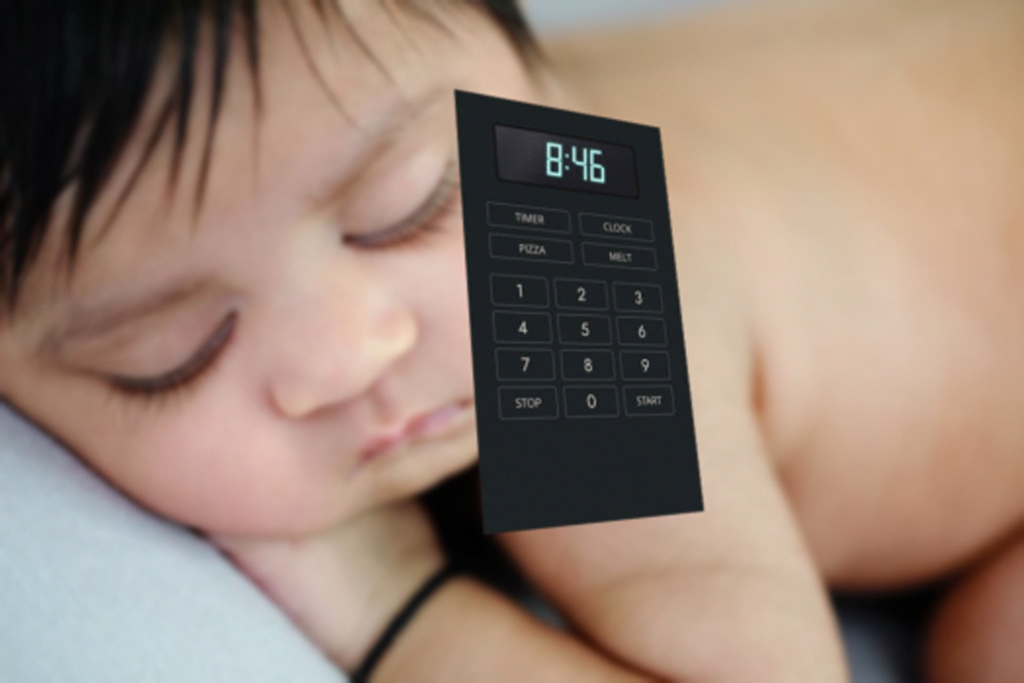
8 h 46 min
